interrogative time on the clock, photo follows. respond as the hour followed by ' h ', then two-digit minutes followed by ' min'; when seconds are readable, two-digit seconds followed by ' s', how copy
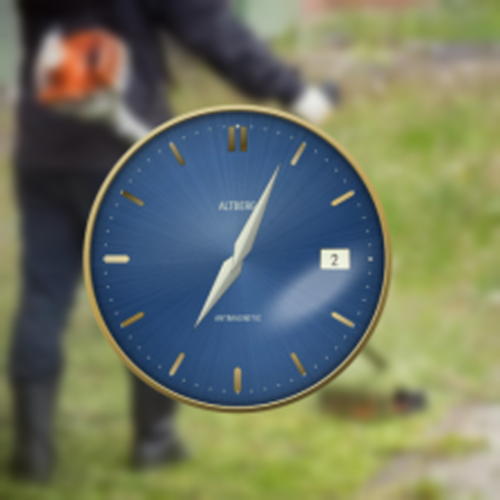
7 h 04 min
